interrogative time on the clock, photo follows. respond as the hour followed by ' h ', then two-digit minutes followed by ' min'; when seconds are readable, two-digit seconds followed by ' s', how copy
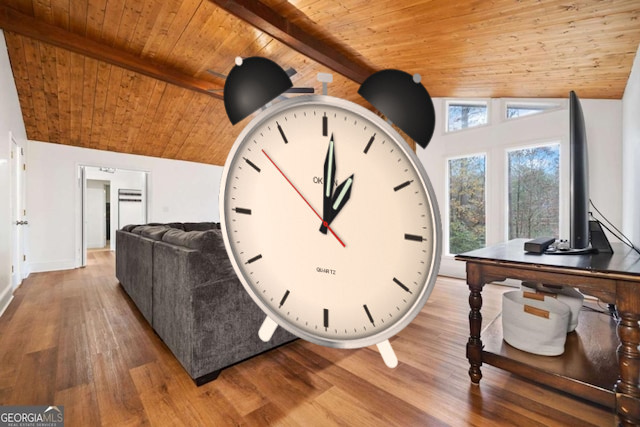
1 h 00 min 52 s
